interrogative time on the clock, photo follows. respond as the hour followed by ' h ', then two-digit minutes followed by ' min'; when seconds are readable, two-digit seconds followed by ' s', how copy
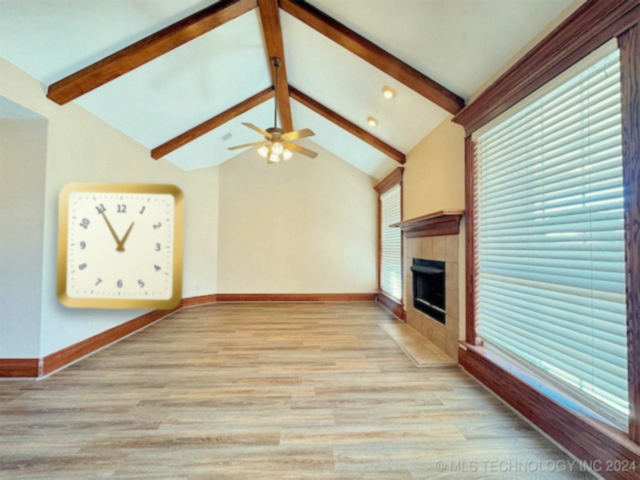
12 h 55 min
